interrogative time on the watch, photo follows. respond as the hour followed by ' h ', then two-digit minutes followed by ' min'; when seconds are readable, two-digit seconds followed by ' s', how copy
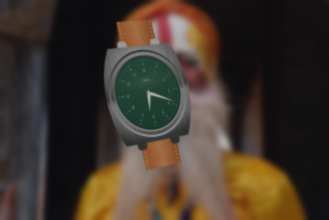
6 h 19 min
